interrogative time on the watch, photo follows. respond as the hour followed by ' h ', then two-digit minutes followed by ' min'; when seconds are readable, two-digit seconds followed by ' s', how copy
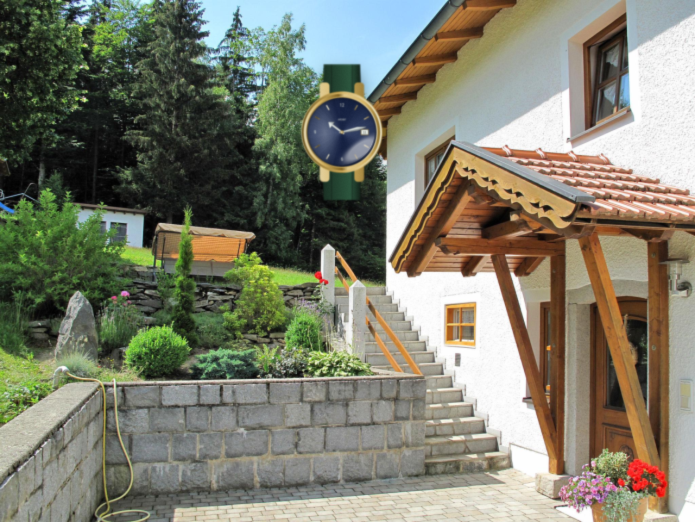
10 h 13 min
